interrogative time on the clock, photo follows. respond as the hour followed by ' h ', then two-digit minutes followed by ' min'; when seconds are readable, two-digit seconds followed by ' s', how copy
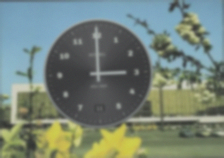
3 h 00 min
